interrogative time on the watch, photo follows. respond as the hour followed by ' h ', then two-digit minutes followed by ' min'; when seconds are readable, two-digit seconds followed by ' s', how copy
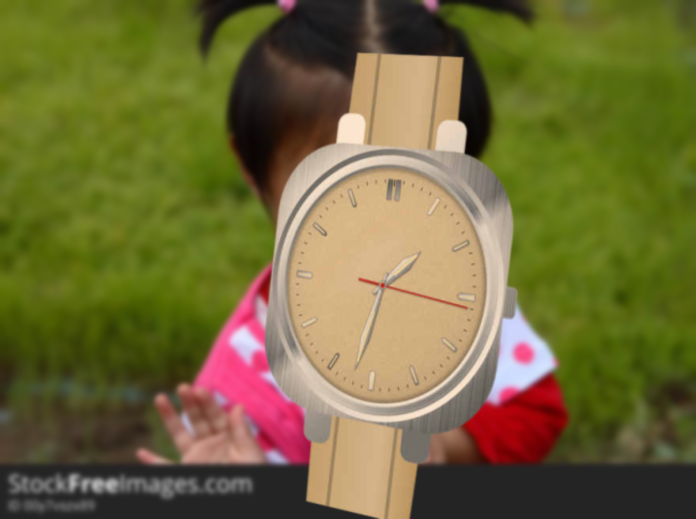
1 h 32 min 16 s
